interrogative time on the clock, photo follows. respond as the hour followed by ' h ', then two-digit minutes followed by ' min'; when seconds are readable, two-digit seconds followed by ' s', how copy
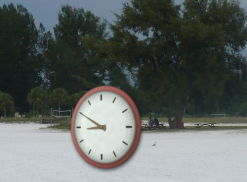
8 h 50 min
